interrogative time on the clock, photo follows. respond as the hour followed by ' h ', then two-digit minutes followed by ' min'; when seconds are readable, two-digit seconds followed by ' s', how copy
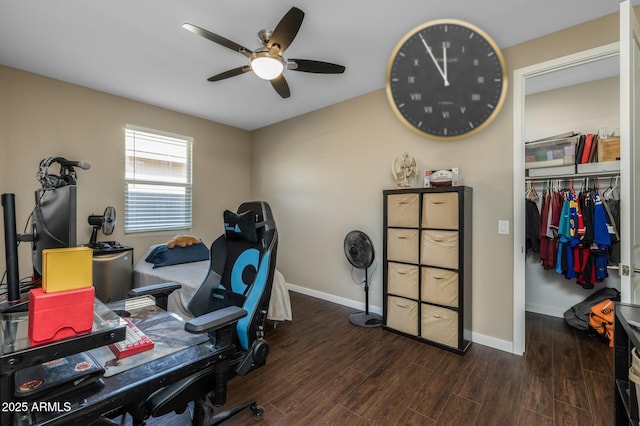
11 h 55 min
